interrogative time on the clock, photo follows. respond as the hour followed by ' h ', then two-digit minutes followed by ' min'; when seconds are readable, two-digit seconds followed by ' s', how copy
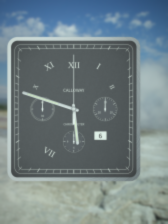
5 h 48 min
